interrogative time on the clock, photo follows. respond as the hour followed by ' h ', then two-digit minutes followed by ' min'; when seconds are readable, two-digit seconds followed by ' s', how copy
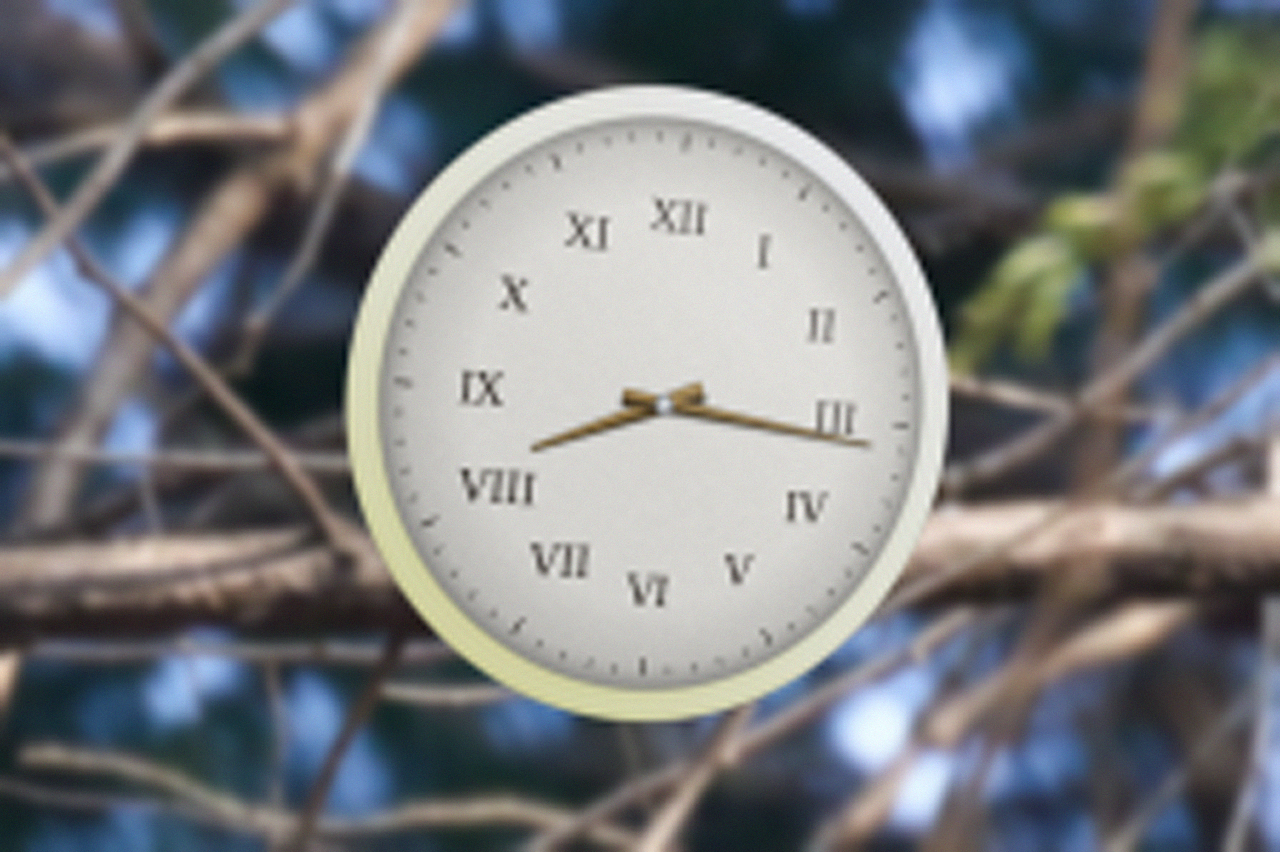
8 h 16 min
